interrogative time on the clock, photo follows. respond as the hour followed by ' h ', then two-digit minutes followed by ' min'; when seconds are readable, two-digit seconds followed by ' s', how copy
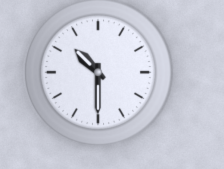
10 h 30 min
